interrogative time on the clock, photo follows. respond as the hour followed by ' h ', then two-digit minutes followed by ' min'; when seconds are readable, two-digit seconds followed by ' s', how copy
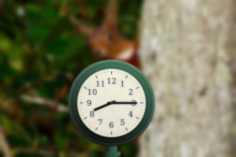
8 h 15 min
